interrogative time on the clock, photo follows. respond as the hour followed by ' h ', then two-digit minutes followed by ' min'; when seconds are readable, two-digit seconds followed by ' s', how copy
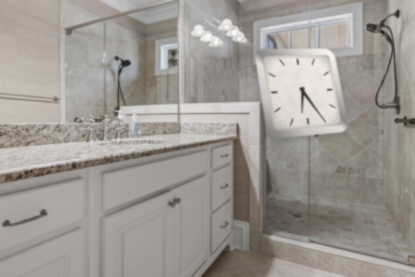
6 h 25 min
